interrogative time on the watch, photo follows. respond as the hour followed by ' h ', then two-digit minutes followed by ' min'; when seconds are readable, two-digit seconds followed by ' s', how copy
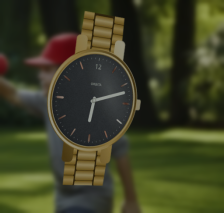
6 h 12 min
